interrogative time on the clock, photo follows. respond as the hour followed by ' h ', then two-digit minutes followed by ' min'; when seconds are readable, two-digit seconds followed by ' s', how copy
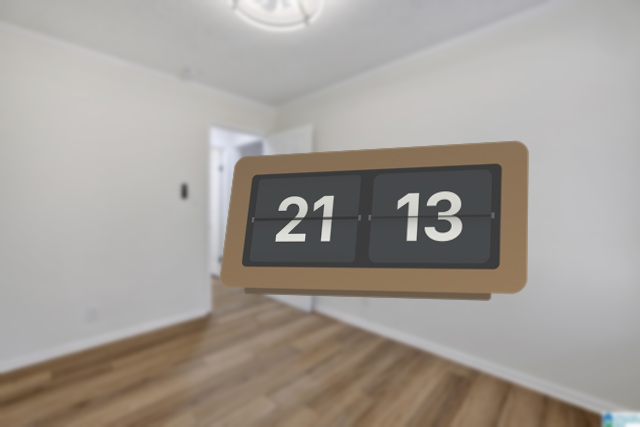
21 h 13 min
